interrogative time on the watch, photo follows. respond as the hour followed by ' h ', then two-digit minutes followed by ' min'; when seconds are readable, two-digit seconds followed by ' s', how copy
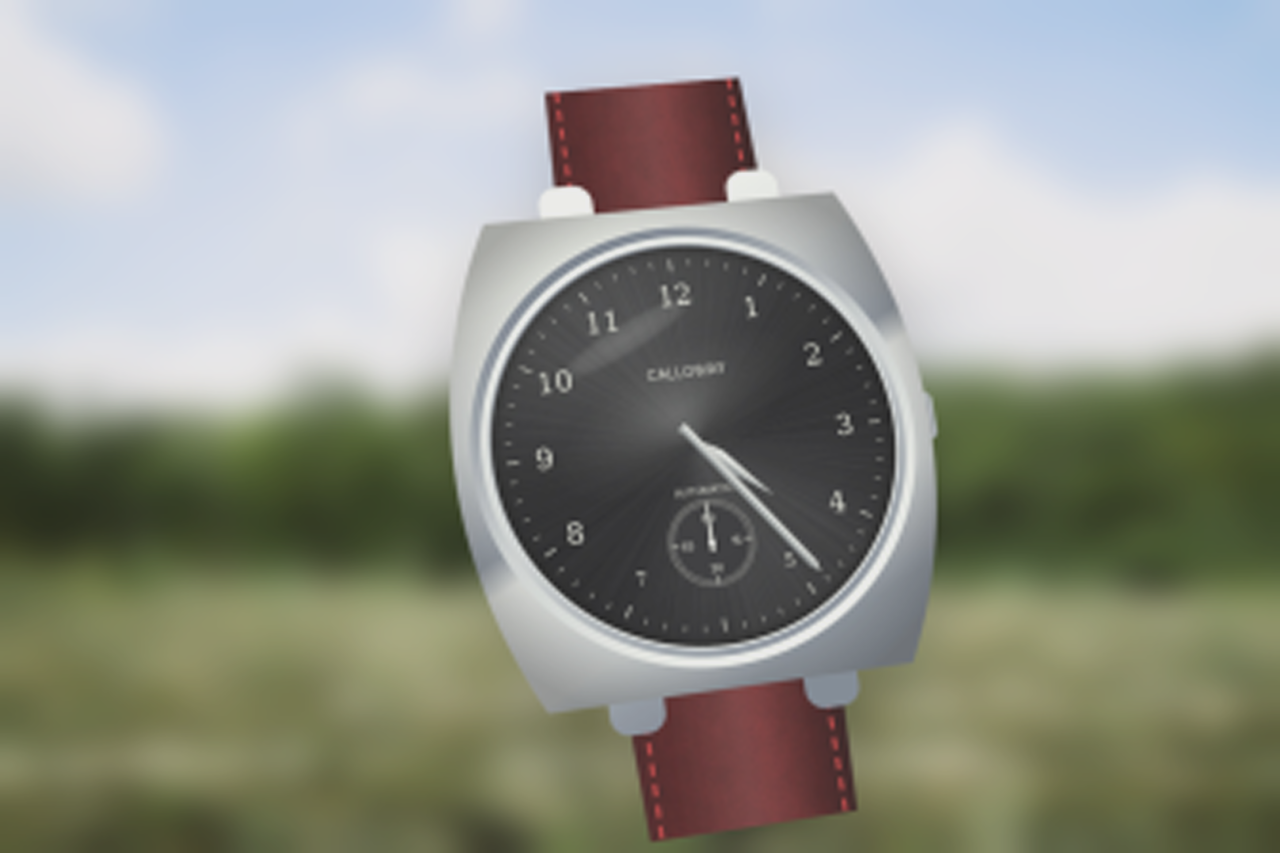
4 h 24 min
